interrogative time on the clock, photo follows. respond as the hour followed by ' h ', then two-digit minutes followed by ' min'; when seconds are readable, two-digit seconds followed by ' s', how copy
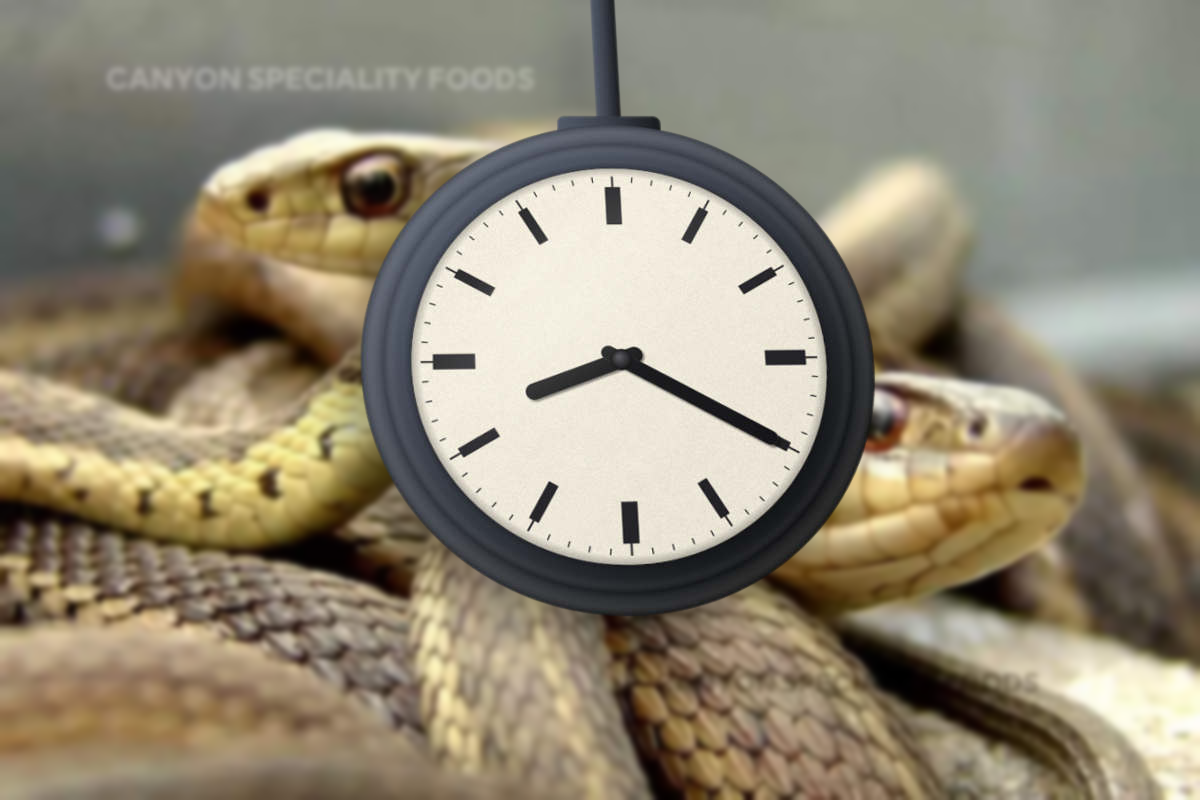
8 h 20 min
